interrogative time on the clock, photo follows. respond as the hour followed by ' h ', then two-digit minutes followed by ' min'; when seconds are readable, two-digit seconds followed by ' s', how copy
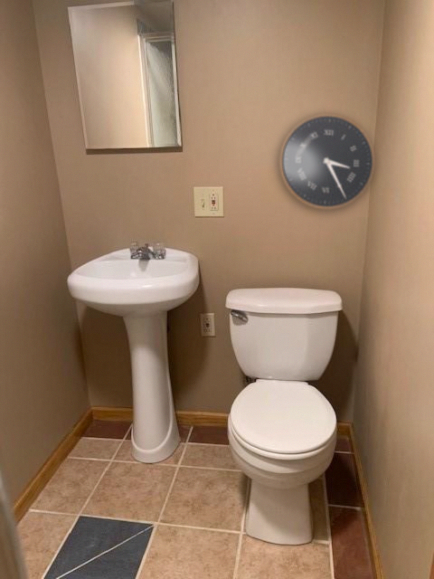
3 h 25 min
